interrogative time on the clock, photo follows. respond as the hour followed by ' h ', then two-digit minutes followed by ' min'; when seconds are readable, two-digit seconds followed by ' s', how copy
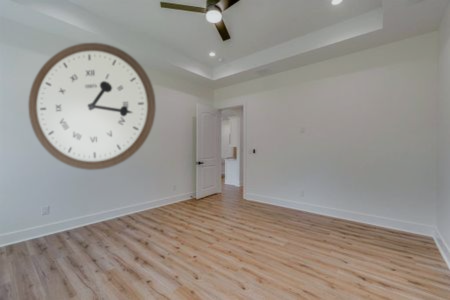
1 h 17 min
